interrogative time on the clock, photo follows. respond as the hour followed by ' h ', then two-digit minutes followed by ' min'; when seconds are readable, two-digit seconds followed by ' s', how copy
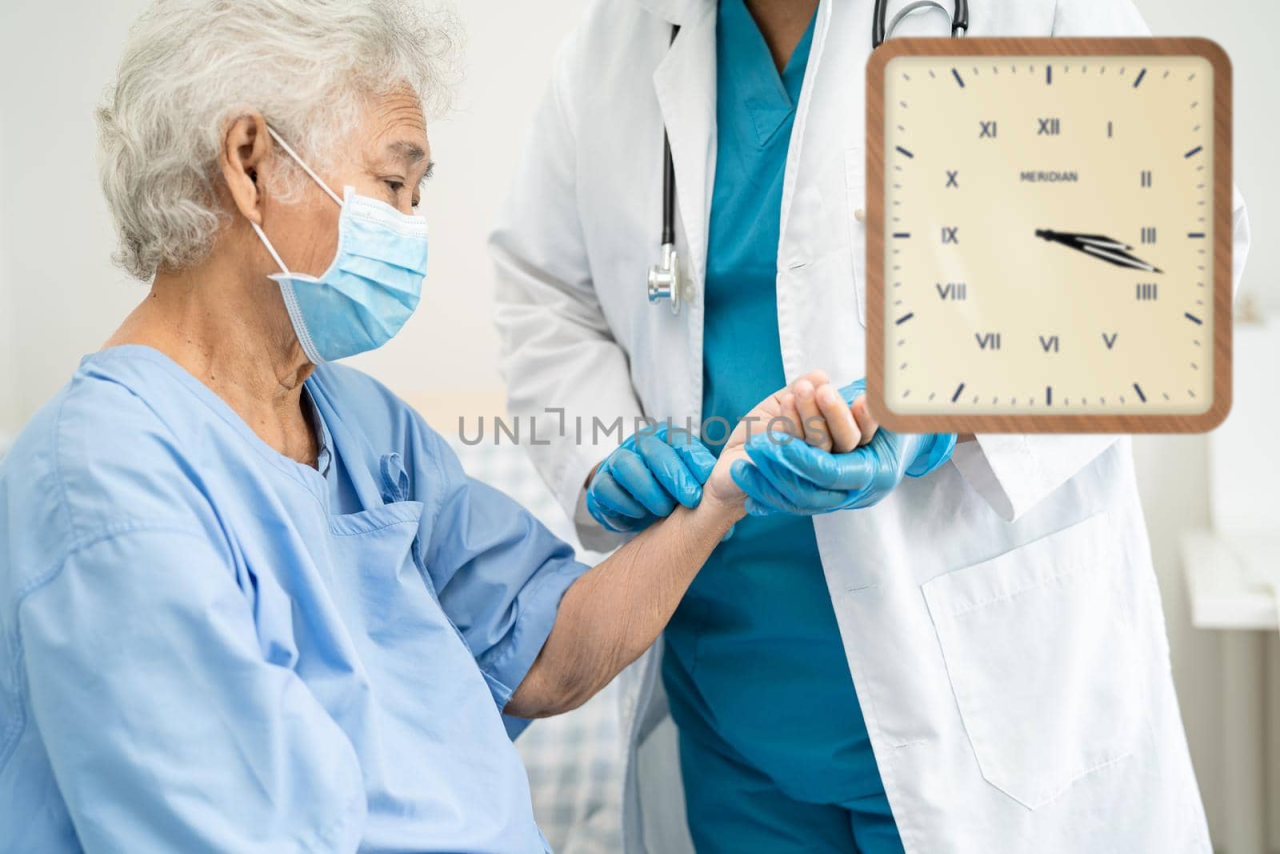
3 h 18 min
